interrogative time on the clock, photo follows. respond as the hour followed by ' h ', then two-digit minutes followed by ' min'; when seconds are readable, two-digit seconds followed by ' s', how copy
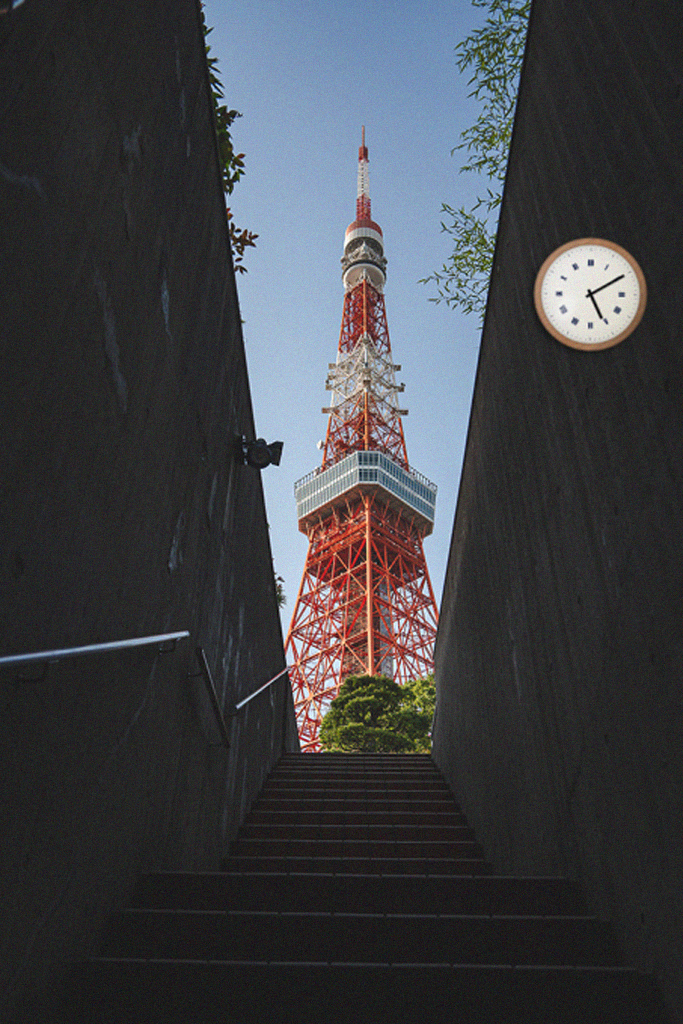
5 h 10 min
